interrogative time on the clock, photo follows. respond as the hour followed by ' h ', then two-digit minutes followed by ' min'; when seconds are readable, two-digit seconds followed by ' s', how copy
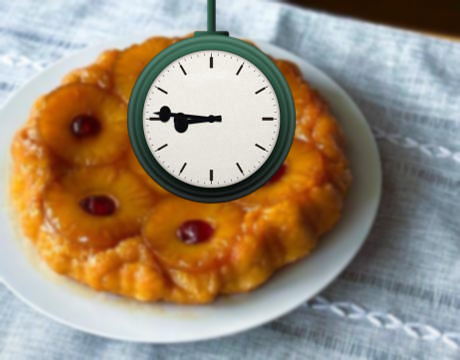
8 h 46 min
